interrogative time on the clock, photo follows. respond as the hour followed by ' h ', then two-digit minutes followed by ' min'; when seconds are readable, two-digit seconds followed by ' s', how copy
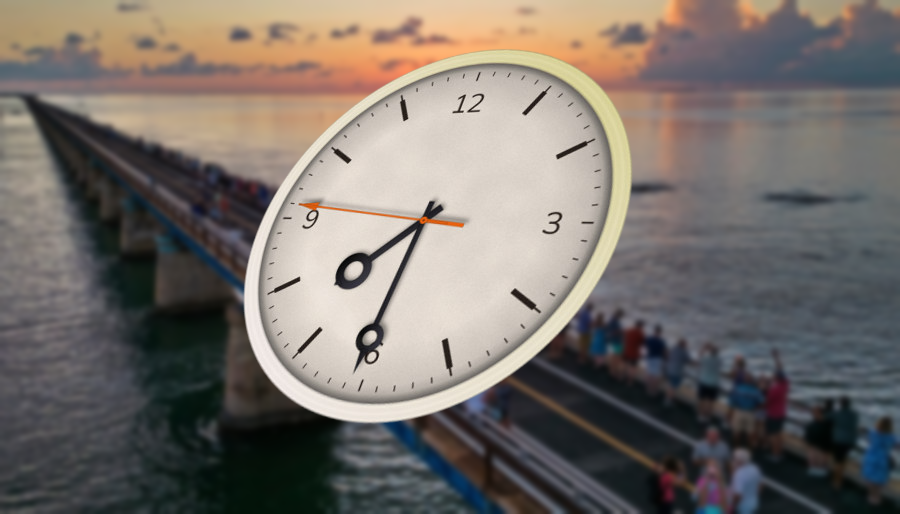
7 h 30 min 46 s
